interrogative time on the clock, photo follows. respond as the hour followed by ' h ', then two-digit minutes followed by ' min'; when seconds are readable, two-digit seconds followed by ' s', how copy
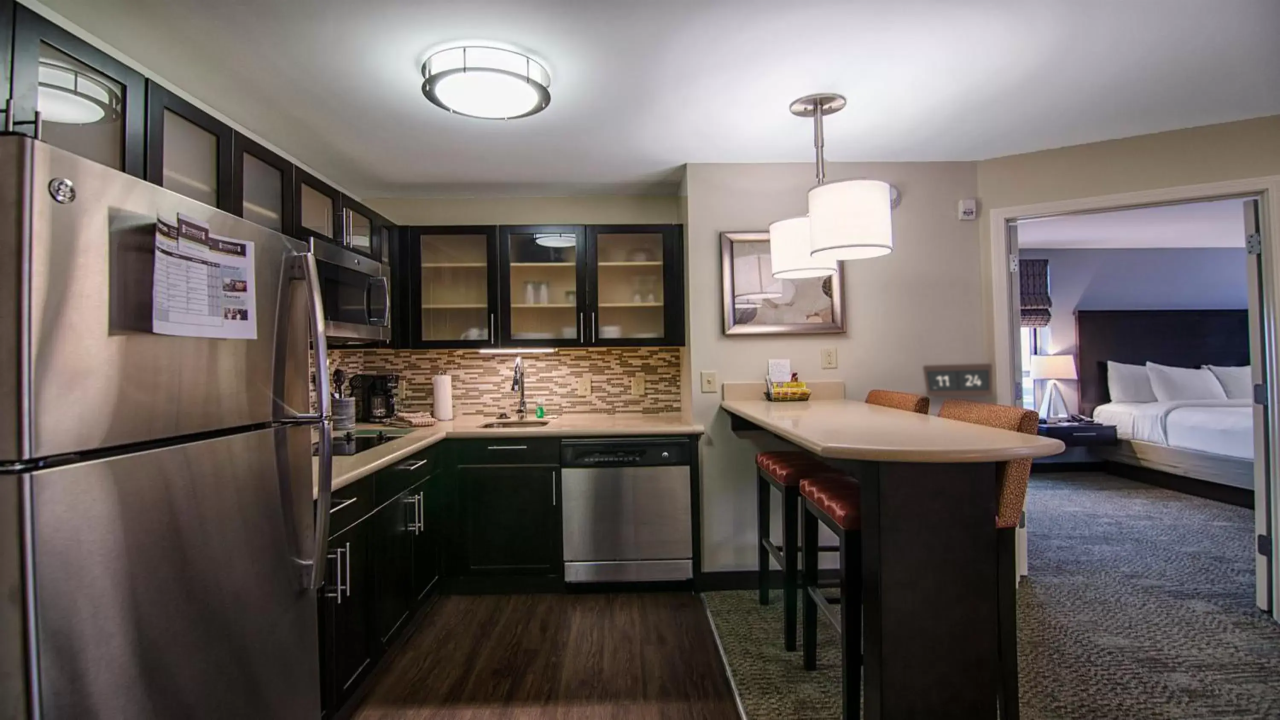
11 h 24 min
